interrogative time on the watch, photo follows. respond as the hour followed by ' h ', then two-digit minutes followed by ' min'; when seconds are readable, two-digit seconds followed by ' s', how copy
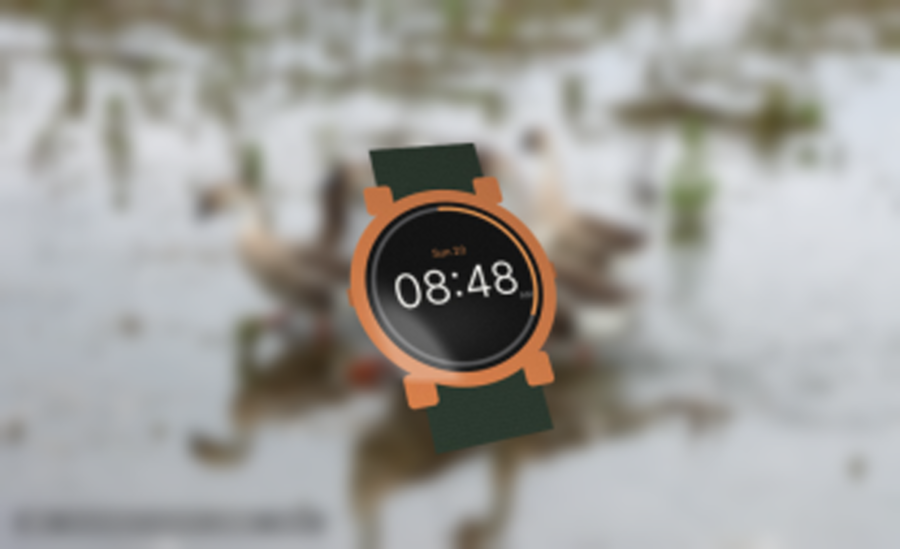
8 h 48 min
